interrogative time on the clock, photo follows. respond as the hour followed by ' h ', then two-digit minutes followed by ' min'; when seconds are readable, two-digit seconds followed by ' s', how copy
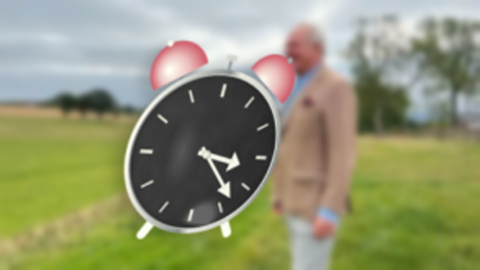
3 h 23 min
